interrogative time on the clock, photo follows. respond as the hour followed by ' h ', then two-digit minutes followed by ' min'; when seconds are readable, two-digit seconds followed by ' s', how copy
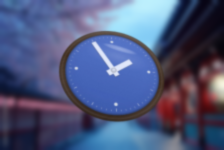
1 h 55 min
